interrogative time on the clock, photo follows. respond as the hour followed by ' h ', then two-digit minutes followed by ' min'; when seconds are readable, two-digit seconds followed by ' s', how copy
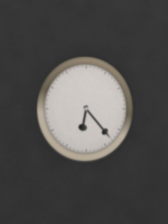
6 h 23 min
